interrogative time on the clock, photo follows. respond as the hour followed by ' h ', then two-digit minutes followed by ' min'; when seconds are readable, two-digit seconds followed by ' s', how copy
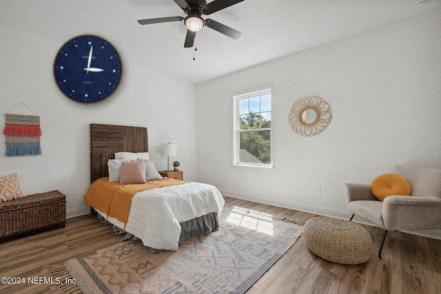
3 h 01 min
